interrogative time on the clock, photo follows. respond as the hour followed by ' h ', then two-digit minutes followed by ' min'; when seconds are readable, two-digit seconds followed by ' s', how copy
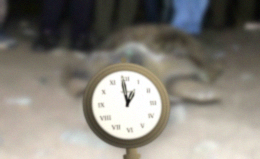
12 h 59 min
